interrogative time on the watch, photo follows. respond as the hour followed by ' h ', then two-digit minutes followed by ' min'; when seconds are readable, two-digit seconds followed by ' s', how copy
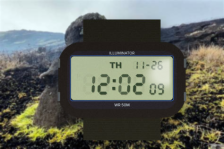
12 h 02 min 09 s
